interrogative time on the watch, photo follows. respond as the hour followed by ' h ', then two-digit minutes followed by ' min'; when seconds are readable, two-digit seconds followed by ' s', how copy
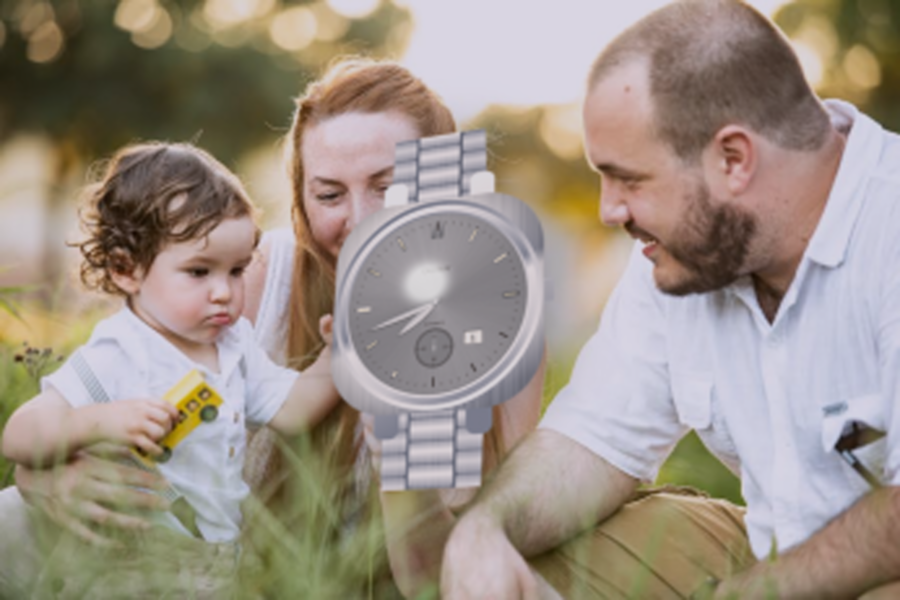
7 h 42 min
